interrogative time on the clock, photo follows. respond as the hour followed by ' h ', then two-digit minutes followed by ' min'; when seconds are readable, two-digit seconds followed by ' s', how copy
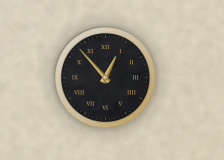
12 h 53 min
